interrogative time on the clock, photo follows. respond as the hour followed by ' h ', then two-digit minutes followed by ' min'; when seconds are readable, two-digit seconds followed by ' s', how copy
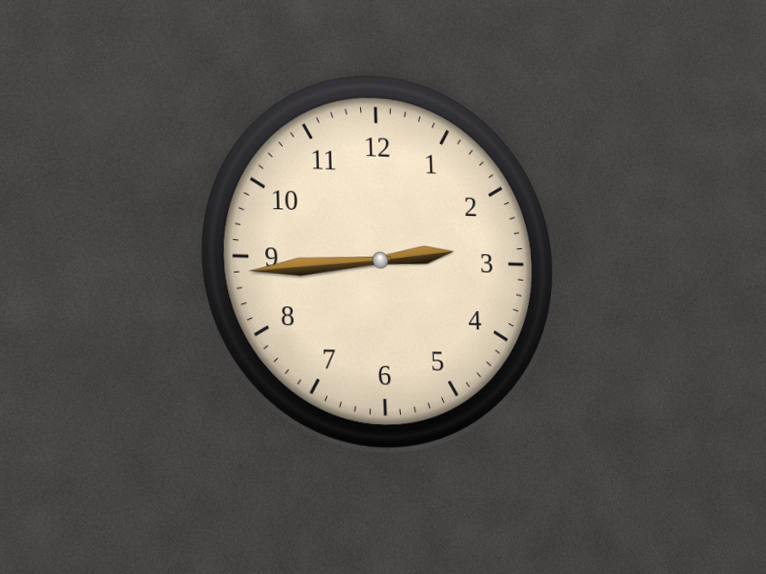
2 h 44 min
